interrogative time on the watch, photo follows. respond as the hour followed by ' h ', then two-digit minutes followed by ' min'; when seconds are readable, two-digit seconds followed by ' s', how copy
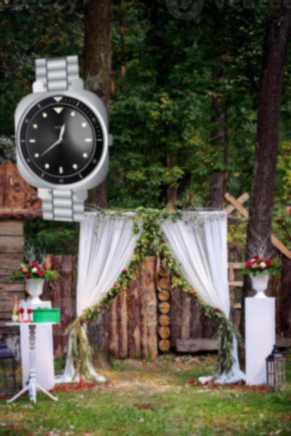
12 h 39 min
